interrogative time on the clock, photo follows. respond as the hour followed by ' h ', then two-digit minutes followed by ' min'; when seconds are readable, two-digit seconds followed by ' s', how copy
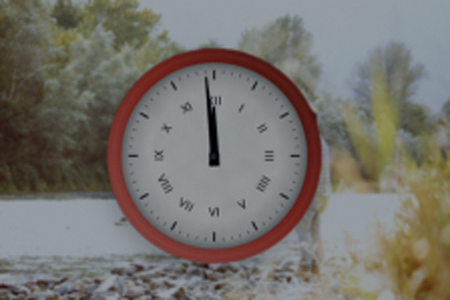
11 h 59 min
